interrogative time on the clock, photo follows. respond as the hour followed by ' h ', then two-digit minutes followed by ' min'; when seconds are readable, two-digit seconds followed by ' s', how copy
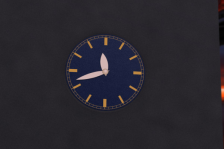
11 h 42 min
